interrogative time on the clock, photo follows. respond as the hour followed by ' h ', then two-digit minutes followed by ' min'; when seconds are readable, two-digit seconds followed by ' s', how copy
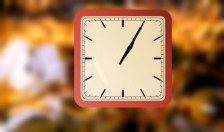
1 h 05 min
